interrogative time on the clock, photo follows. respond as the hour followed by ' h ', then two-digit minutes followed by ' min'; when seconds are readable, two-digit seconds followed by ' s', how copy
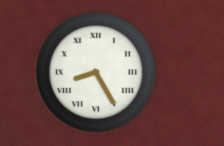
8 h 25 min
